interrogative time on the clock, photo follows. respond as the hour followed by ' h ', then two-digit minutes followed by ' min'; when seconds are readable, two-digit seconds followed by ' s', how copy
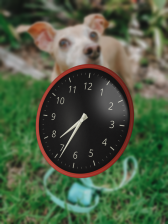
7 h 34 min
